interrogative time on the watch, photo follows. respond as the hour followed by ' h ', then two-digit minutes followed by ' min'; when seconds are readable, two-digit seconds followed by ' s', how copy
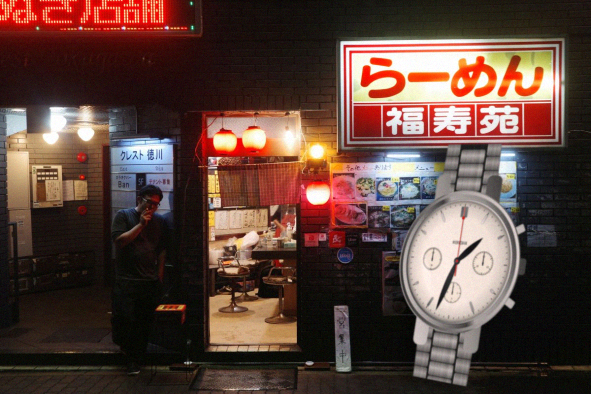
1 h 33 min
